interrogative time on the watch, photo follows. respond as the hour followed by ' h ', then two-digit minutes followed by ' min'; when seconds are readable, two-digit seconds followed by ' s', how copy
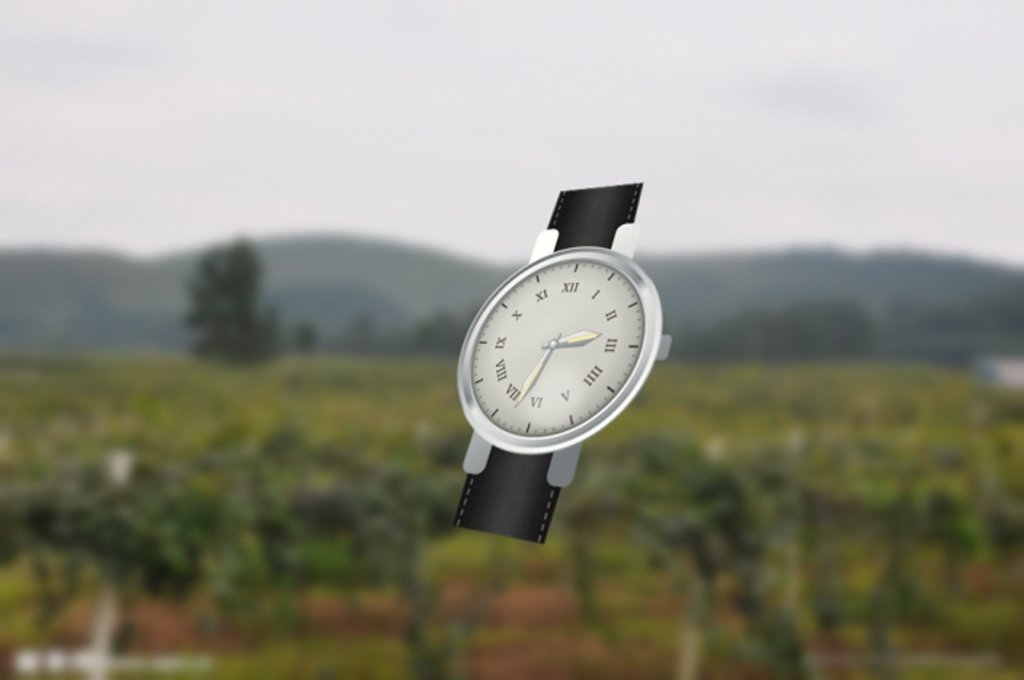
2 h 33 min
